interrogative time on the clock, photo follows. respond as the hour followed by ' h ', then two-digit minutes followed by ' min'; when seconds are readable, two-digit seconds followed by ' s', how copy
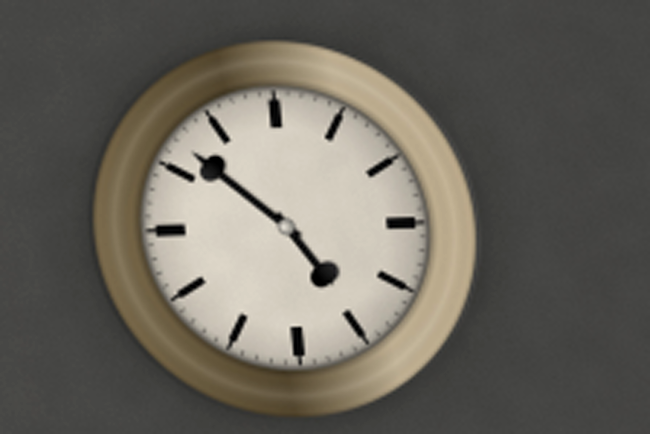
4 h 52 min
